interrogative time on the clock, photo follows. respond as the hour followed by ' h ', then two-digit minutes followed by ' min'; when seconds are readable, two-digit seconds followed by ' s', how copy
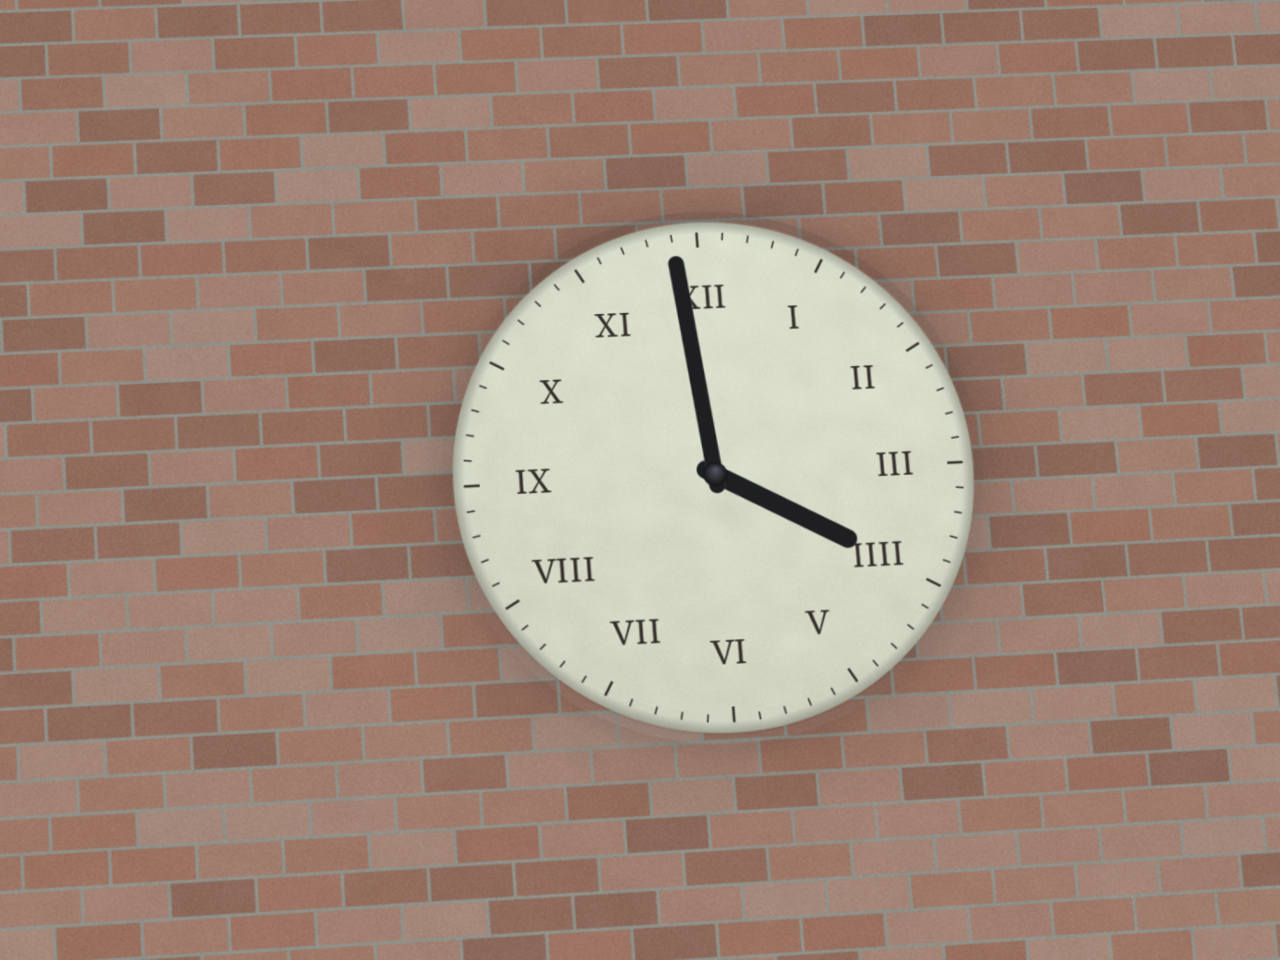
3 h 59 min
